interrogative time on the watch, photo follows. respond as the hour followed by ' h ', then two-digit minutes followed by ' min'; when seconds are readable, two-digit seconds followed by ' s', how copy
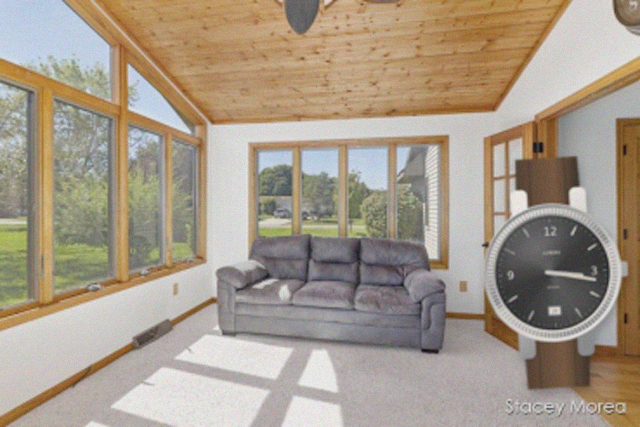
3 h 17 min
